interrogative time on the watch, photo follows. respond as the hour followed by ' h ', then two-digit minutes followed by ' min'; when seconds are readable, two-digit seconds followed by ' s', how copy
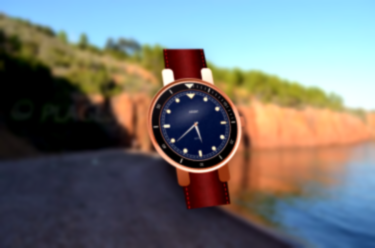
5 h 39 min
